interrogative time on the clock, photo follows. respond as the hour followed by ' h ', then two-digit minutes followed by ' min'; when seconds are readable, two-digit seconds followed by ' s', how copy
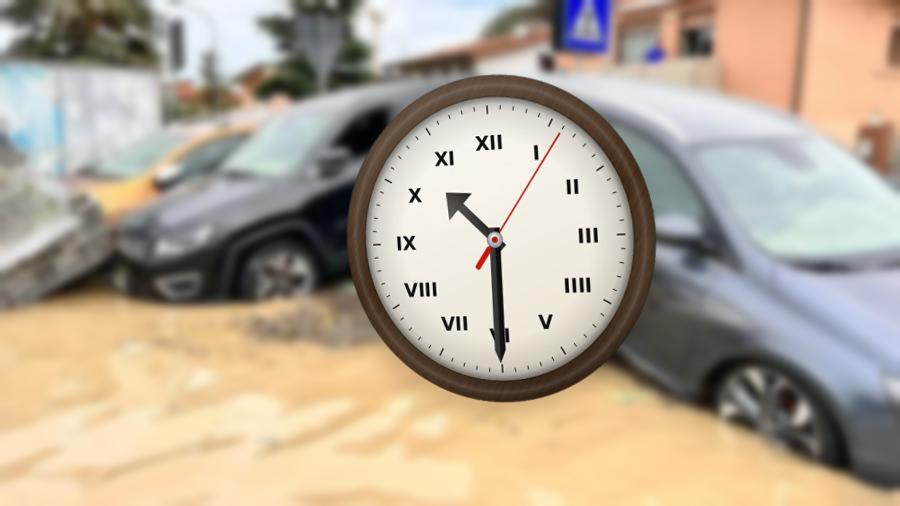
10 h 30 min 06 s
